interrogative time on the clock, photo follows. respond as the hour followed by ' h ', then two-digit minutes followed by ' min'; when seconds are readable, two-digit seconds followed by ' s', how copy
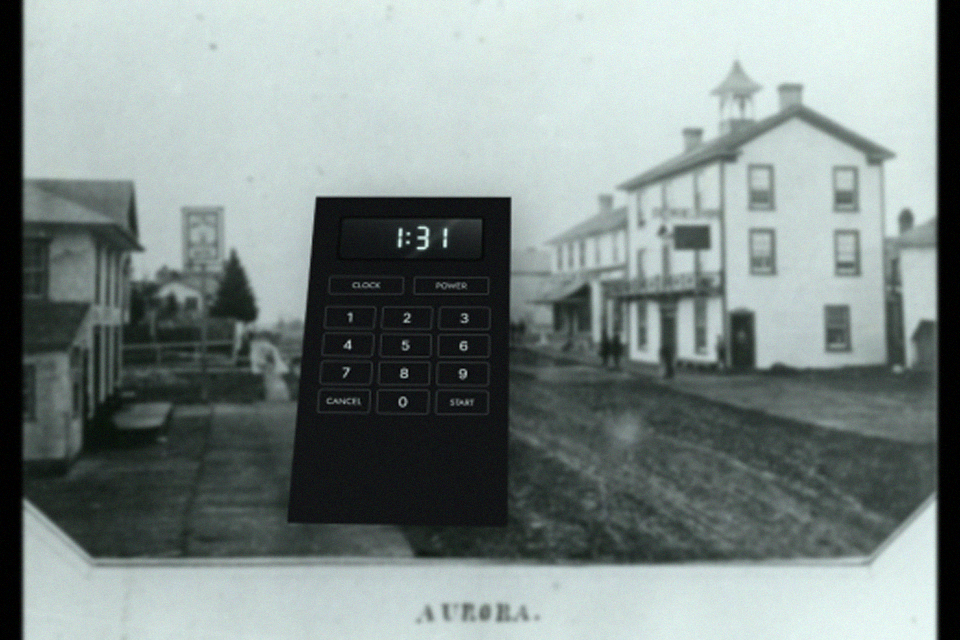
1 h 31 min
